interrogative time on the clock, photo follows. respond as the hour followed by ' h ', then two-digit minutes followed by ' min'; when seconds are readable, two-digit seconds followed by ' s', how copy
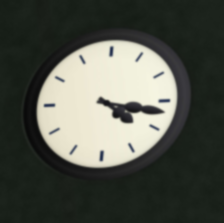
4 h 17 min
